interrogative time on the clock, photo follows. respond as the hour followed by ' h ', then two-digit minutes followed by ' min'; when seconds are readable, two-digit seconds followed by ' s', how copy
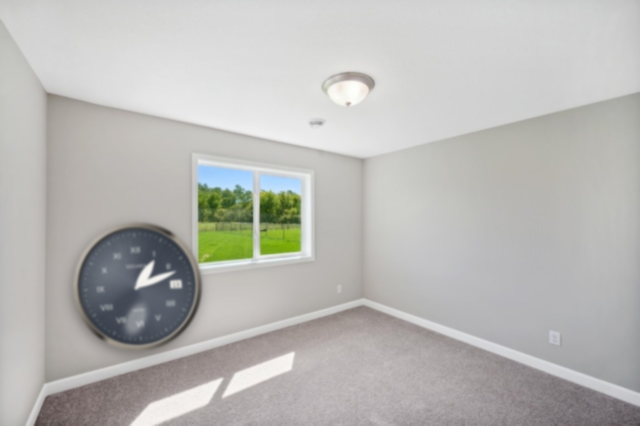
1 h 12 min
